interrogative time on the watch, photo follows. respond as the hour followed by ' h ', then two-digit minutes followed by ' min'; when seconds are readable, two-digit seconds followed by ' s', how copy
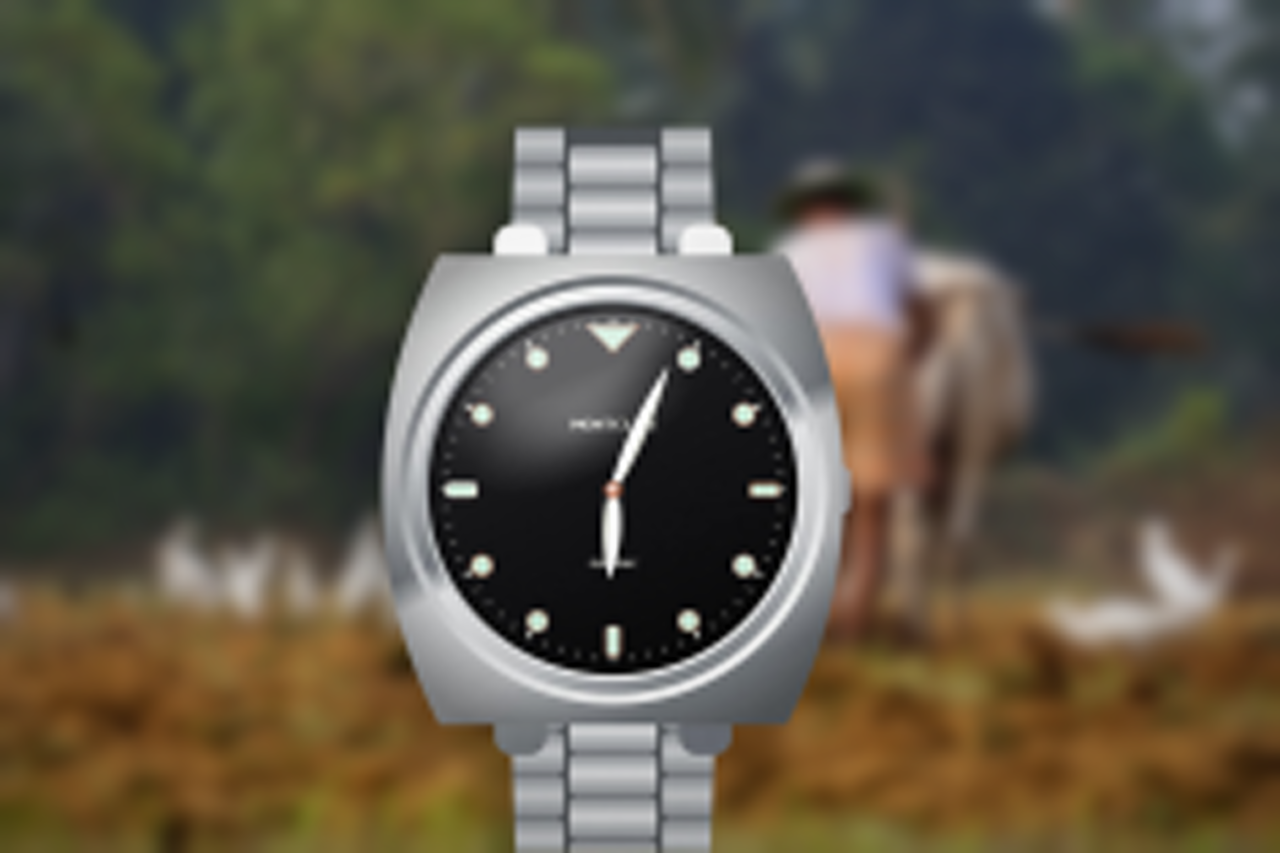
6 h 04 min
